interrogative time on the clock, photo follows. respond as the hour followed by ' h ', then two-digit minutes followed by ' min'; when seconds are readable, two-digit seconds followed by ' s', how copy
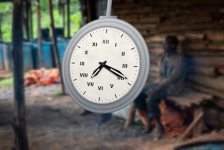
7 h 19 min
